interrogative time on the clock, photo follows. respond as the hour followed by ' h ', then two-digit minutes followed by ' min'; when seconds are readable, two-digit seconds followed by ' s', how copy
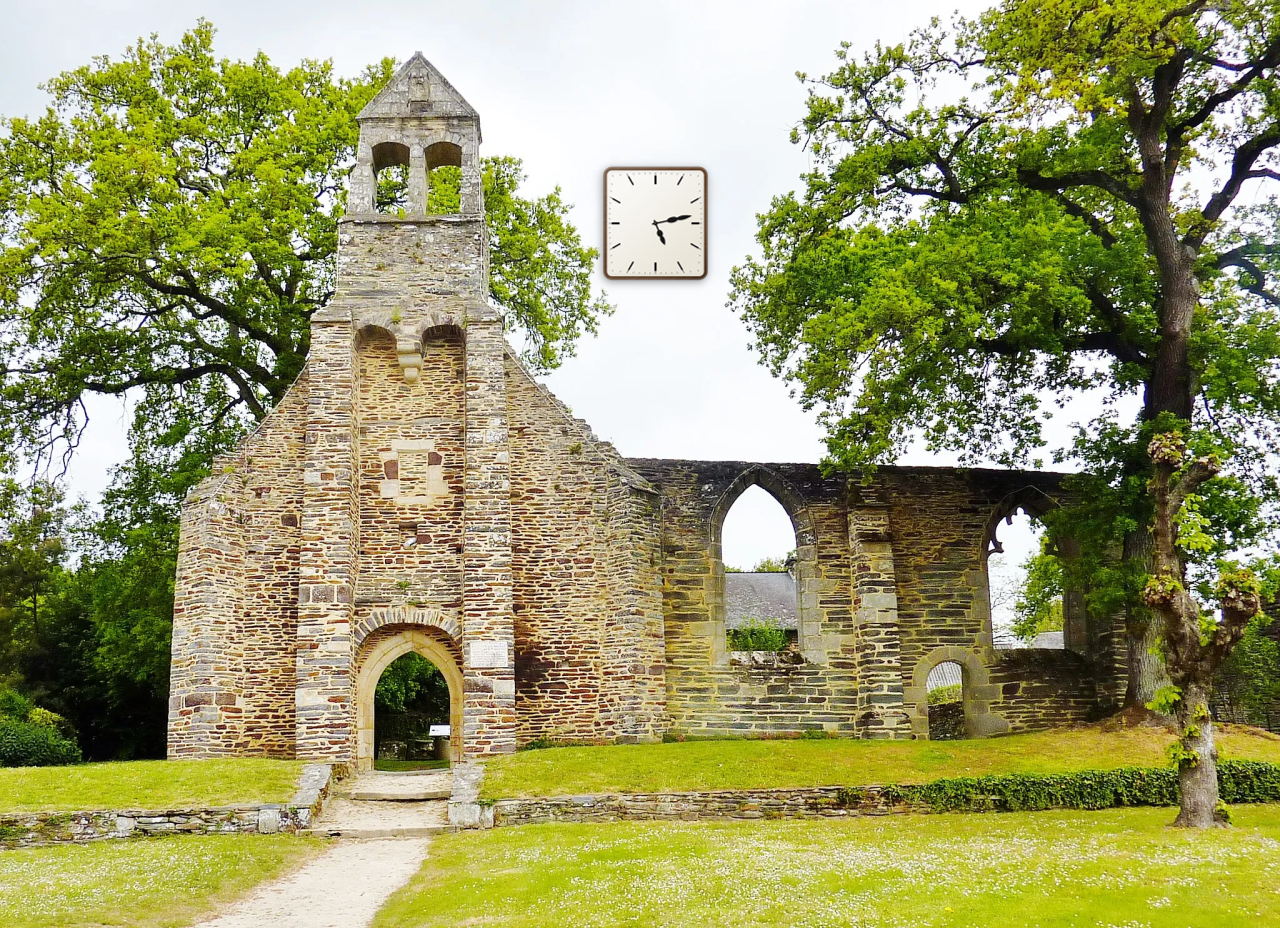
5 h 13 min
